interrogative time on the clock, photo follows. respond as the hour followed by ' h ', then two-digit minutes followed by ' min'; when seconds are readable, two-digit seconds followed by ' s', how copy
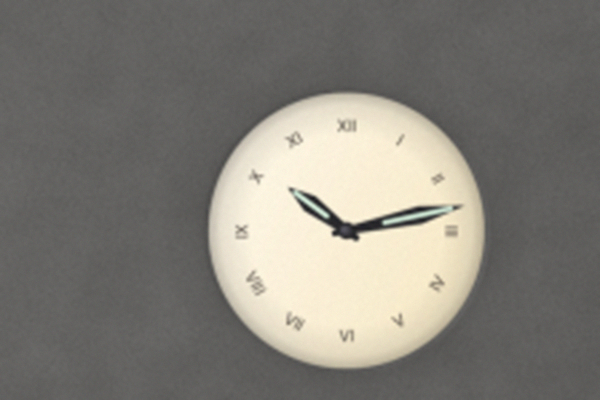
10 h 13 min
